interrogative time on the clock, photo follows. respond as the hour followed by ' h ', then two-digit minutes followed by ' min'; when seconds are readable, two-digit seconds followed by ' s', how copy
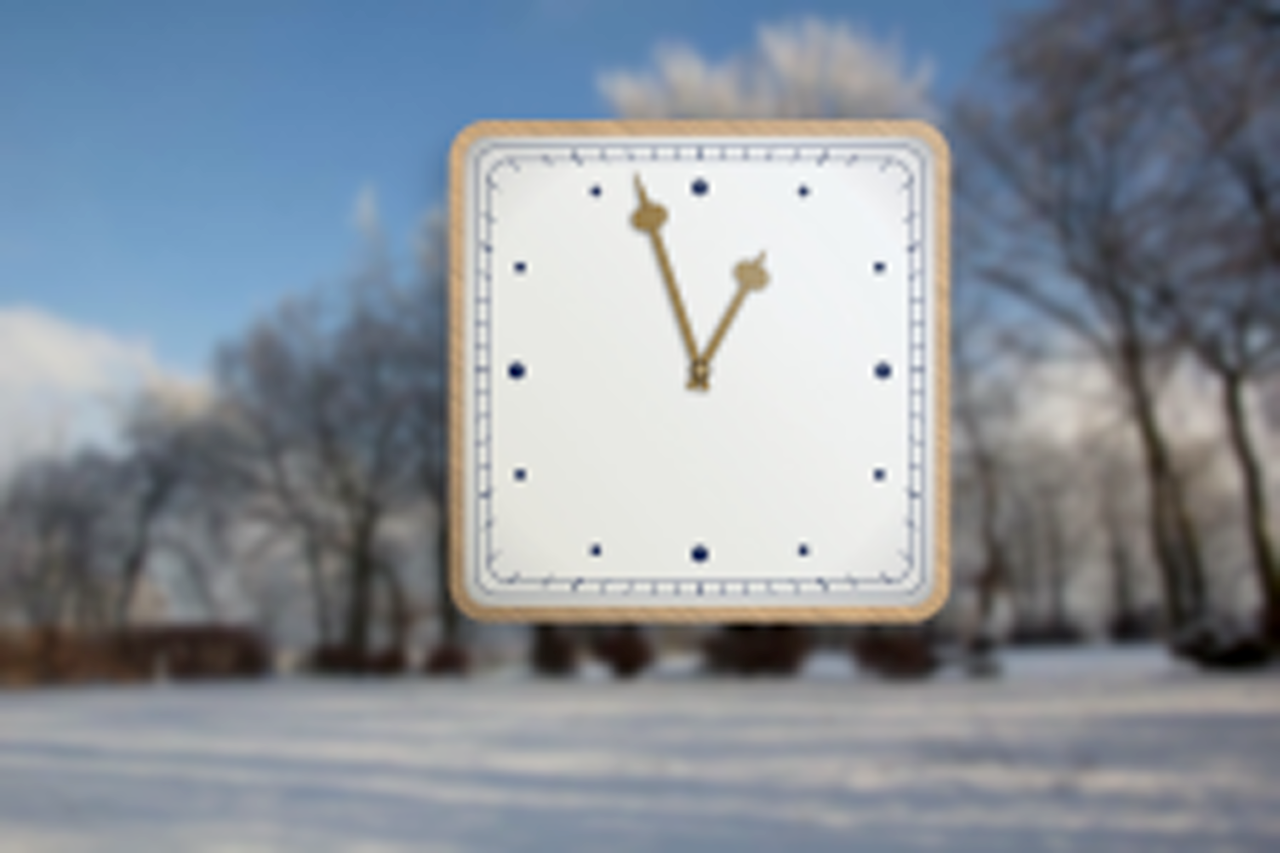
12 h 57 min
